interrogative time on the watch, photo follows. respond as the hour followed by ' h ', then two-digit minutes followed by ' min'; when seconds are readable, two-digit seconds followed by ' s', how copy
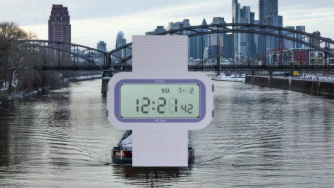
12 h 21 min 42 s
